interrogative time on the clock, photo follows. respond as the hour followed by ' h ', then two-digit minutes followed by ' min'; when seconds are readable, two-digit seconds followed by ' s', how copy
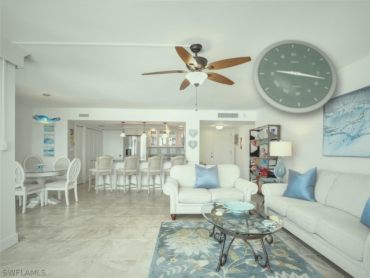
9 h 17 min
